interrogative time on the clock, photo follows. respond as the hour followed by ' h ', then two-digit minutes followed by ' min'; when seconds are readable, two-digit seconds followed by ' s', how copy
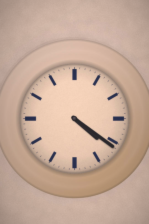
4 h 21 min
